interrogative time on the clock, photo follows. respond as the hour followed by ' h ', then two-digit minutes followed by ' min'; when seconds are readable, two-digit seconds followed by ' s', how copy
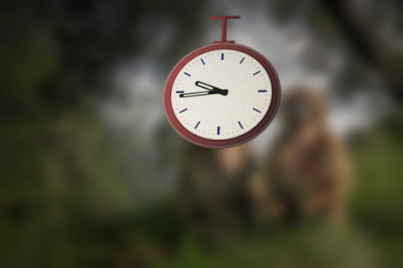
9 h 44 min
